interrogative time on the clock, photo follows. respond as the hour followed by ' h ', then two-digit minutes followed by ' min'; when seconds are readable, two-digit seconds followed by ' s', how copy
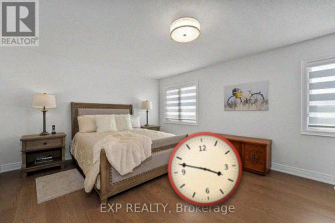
3 h 48 min
